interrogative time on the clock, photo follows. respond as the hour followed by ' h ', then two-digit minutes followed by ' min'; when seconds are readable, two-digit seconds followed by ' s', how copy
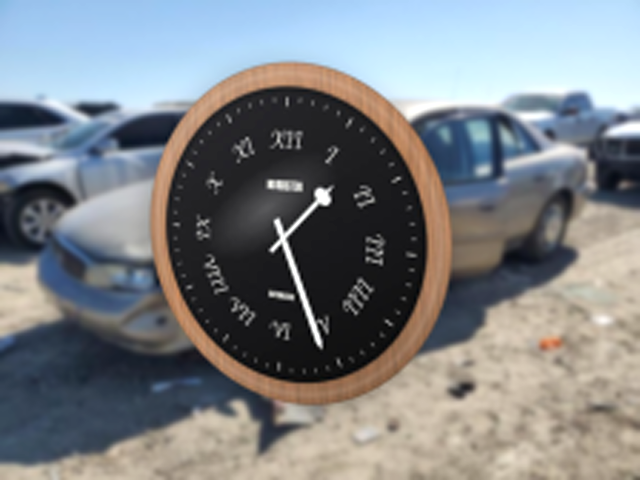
1 h 26 min
